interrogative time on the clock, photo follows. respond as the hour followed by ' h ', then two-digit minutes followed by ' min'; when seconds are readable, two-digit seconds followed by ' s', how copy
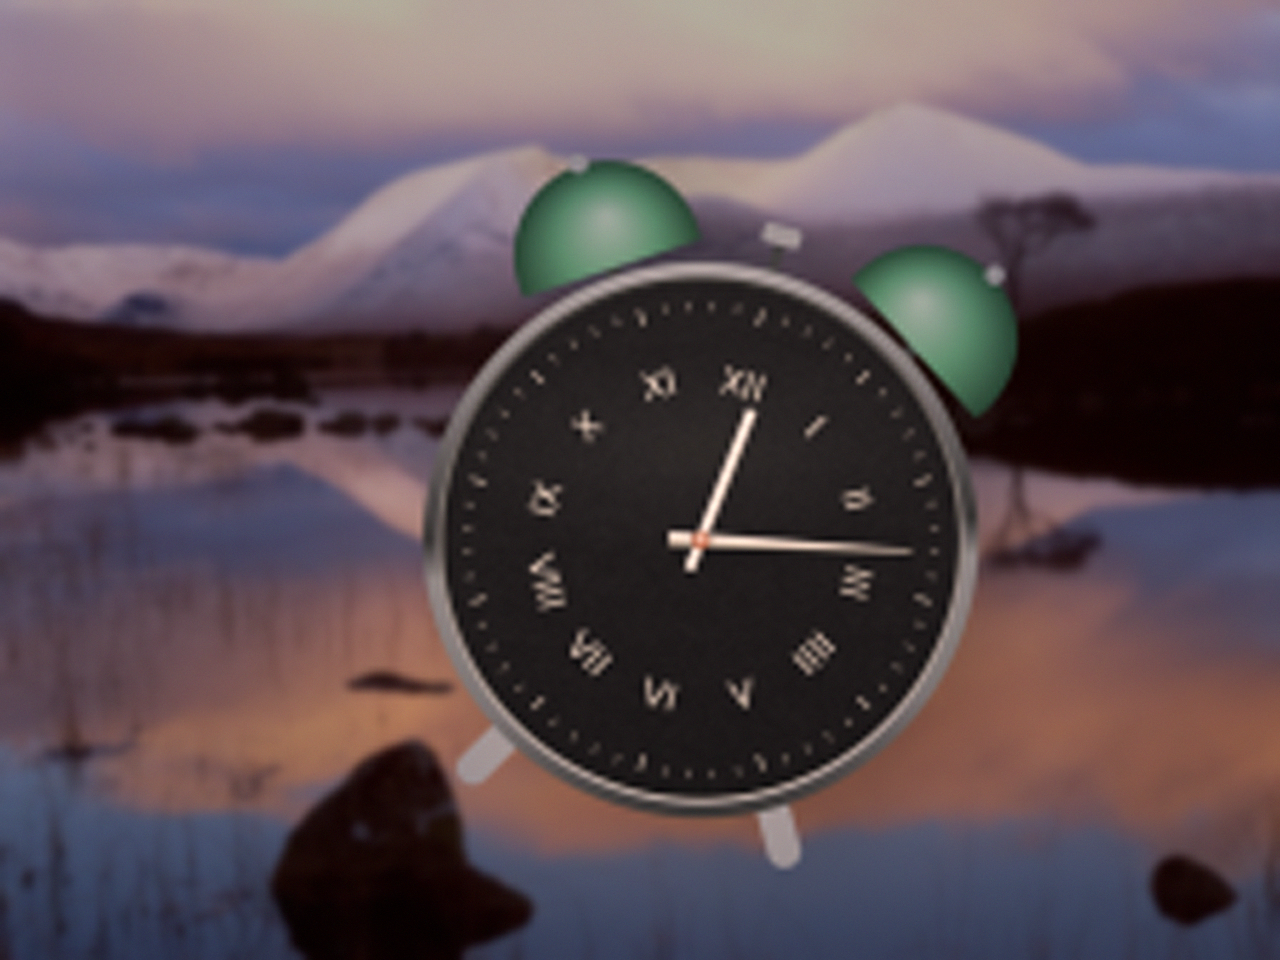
12 h 13 min
